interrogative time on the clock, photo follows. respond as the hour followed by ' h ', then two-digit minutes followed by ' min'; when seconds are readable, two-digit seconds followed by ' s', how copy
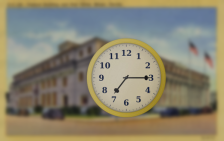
7 h 15 min
